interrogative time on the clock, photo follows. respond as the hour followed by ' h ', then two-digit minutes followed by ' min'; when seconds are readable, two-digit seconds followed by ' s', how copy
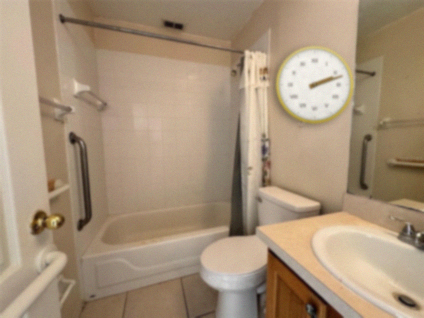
2 h 12 min
